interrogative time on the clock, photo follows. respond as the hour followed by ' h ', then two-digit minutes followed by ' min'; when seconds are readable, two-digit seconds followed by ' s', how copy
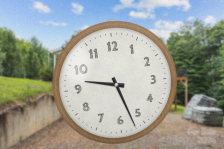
9 h 27 min
